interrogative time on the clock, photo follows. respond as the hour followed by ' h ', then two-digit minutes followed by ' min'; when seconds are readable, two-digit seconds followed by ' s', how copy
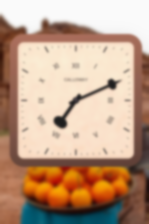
7 h 11 min
